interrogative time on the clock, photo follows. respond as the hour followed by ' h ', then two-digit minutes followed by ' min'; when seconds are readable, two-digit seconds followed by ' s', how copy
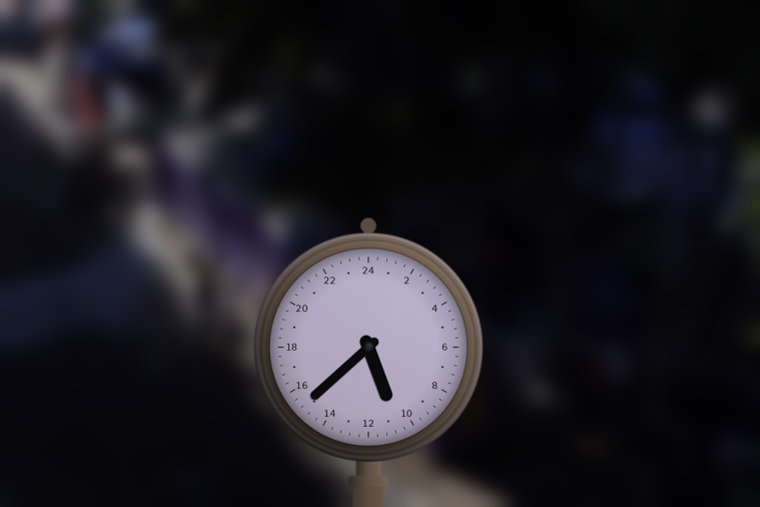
10 h 38 min
